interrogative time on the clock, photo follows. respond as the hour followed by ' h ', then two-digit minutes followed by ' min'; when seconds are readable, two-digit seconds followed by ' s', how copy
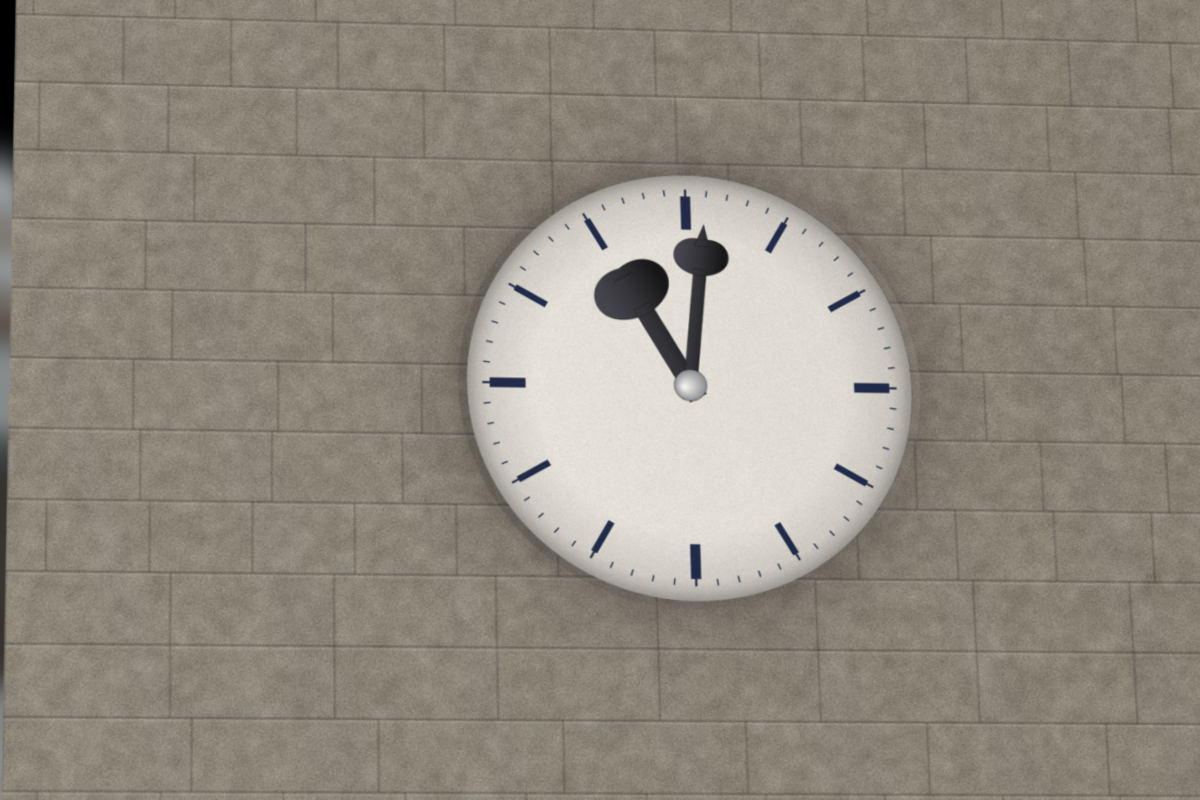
11 h 01 min
